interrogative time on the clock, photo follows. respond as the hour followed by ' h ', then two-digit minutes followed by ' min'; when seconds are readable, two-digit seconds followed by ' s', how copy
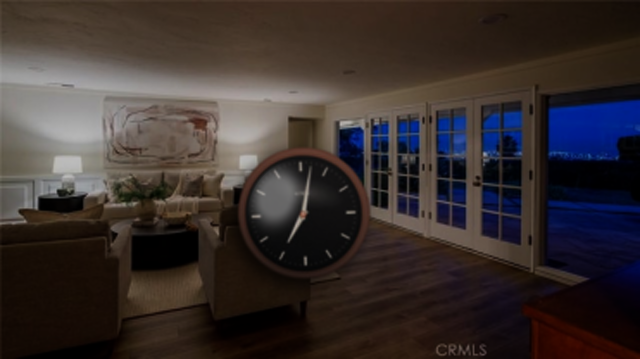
7 h 02 min
